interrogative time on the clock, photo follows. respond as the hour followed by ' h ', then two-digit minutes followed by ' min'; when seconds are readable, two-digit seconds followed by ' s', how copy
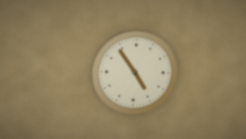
4 h 54 min
